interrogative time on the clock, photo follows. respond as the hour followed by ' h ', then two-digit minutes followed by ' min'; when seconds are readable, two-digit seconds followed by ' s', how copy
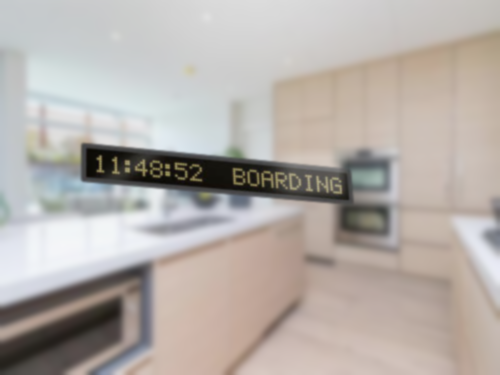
11 h 48 min 52 s
